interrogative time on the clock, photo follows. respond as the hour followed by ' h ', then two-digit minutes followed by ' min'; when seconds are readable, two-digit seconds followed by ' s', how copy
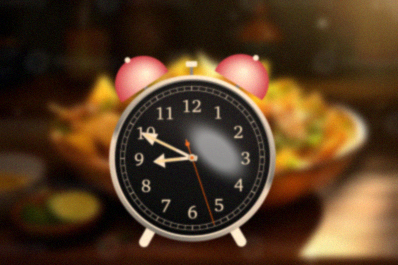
8 h 49 min 27 s
